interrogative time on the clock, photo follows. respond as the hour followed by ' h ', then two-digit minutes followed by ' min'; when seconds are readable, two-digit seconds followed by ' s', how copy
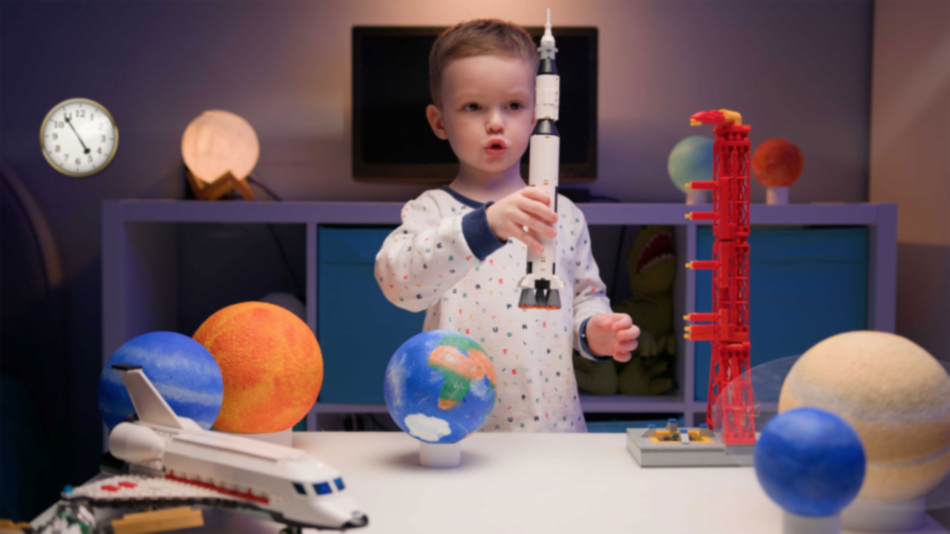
4 h 54 min
